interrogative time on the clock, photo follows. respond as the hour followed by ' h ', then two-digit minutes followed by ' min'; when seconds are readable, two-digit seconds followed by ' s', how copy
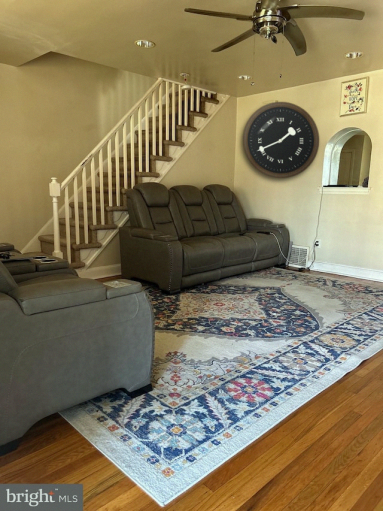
1 h 41 min
